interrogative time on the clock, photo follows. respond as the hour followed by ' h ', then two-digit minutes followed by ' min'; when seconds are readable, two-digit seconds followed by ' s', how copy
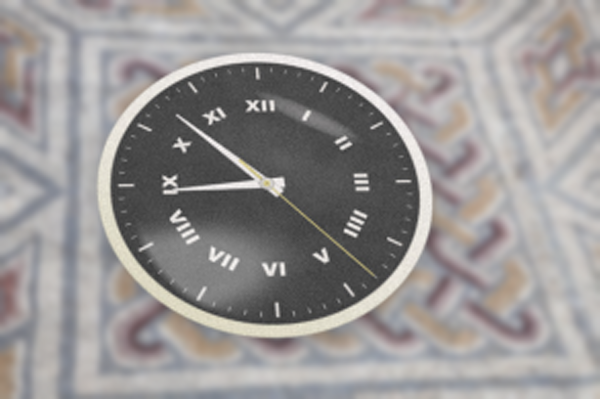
8 h 52 min 23 s
